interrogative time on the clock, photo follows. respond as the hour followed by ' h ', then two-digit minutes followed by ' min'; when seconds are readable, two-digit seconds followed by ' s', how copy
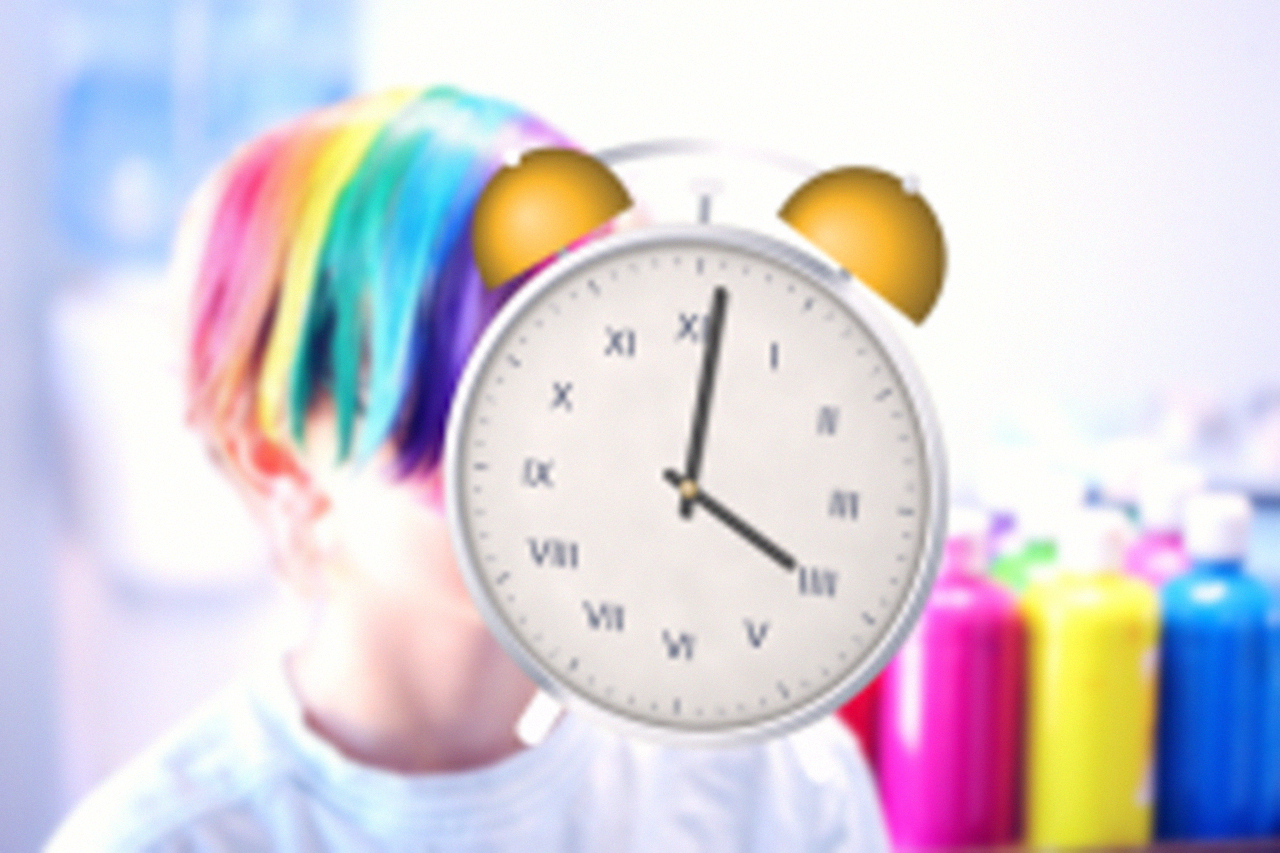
4 h 01 min
